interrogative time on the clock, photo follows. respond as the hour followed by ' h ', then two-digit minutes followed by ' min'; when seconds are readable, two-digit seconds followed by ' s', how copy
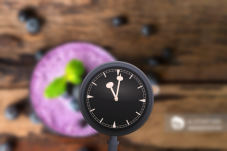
11 h 01 min
